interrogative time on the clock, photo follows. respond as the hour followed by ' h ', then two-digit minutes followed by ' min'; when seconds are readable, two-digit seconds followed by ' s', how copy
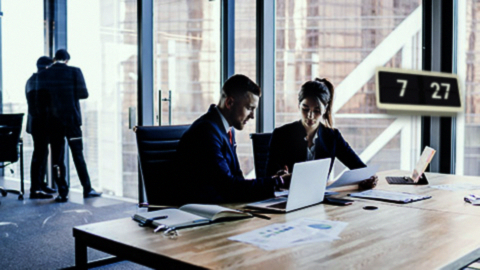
7 h 27 min
